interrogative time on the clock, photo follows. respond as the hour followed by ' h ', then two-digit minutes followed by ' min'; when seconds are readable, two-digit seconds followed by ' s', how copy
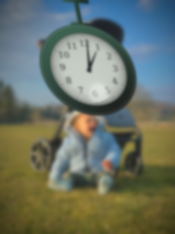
1 h 01 min
